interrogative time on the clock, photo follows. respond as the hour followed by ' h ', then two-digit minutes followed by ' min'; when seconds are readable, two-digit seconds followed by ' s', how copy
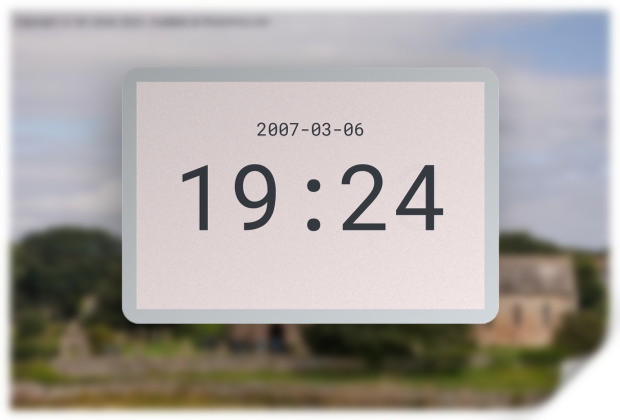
19 h 24 min
